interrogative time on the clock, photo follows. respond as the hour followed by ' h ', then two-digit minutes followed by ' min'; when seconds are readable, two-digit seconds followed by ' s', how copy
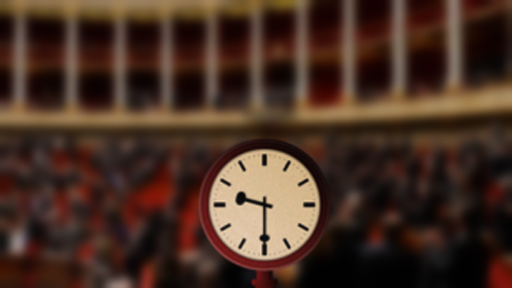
9 h 30 min
